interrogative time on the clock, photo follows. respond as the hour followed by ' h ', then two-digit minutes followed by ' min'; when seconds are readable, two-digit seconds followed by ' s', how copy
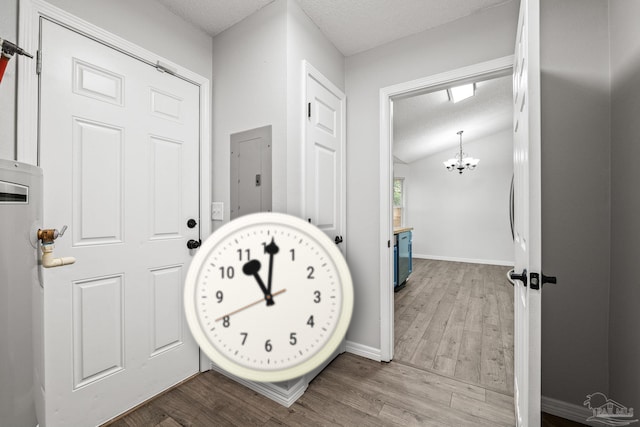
11 h 00 min 41 s
